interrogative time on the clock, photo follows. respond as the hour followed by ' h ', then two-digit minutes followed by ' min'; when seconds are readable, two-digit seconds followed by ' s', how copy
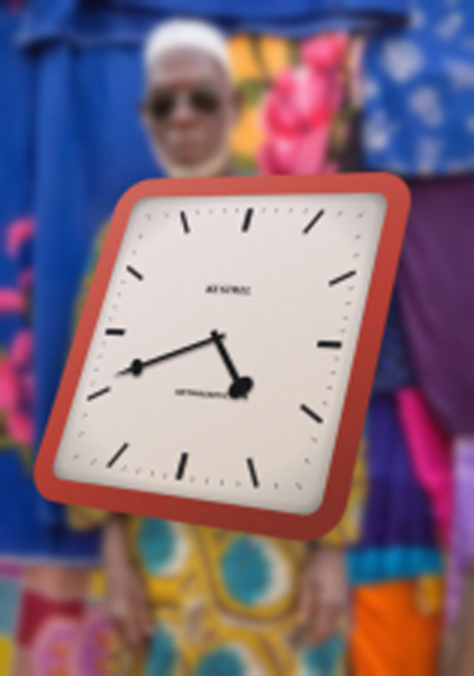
4 h 41 min
